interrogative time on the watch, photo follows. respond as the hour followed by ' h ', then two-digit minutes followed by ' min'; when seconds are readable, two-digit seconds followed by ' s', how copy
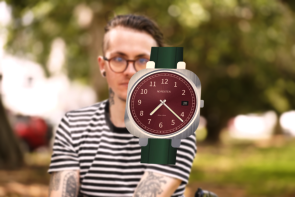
7 h 22 min
